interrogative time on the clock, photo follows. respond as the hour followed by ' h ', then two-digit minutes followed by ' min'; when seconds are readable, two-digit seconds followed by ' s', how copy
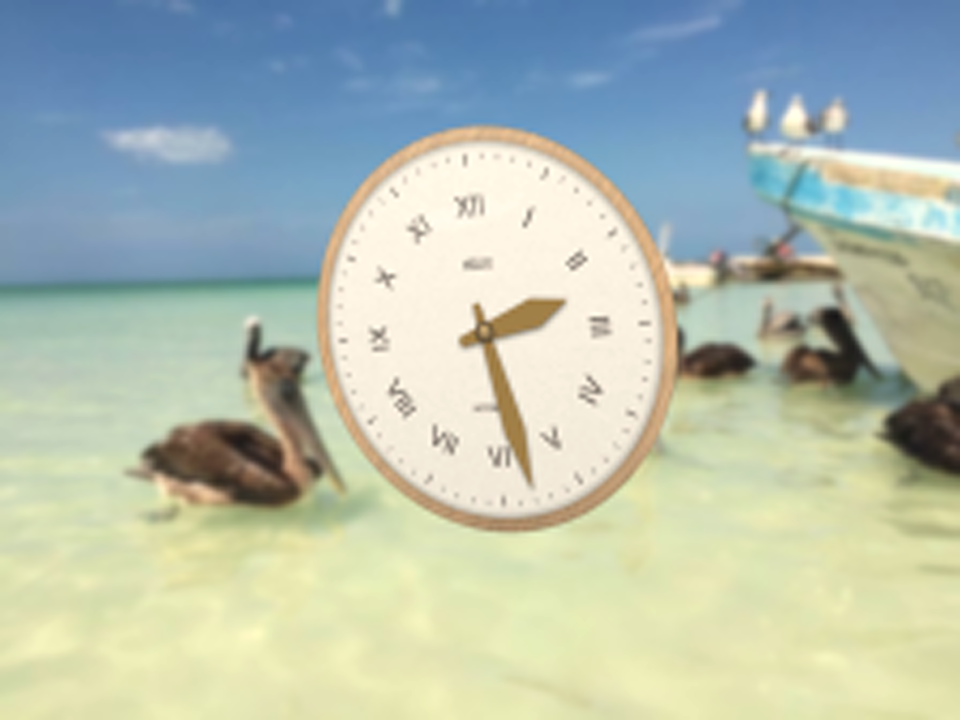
2 h 28 min
